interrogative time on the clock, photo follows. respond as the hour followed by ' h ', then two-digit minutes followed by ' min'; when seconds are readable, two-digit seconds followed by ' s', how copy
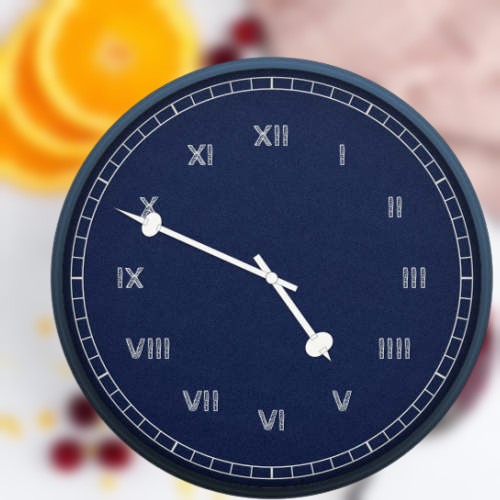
4 h 49 min
